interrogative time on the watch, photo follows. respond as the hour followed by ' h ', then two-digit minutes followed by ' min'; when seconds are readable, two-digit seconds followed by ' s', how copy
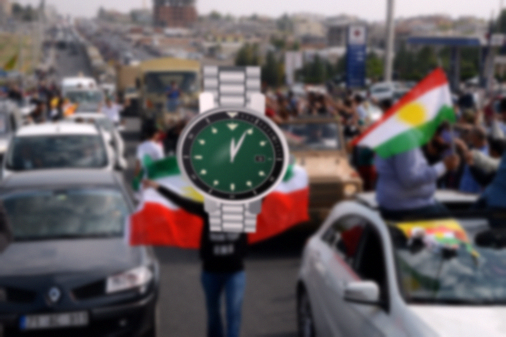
12 h 04 min
